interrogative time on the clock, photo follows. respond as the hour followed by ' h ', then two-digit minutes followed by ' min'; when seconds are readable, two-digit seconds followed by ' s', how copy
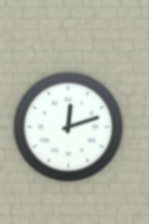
12 h 12 min
